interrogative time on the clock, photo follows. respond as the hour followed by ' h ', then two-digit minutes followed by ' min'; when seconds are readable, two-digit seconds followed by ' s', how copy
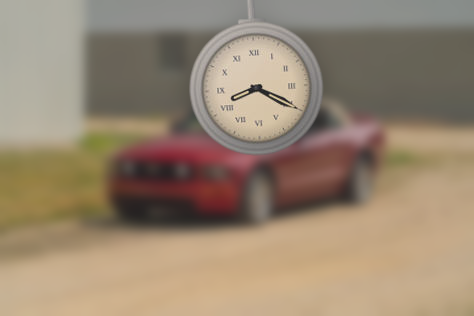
8 h 20 min
